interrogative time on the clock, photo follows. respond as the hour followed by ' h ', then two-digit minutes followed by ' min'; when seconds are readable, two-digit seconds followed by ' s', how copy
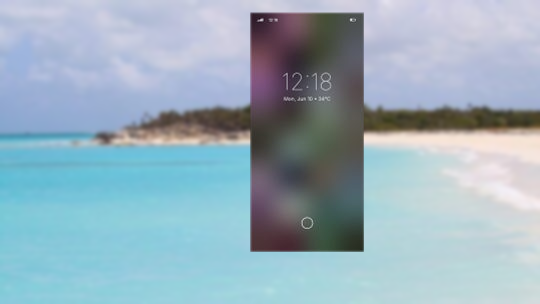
12 h 18 min
